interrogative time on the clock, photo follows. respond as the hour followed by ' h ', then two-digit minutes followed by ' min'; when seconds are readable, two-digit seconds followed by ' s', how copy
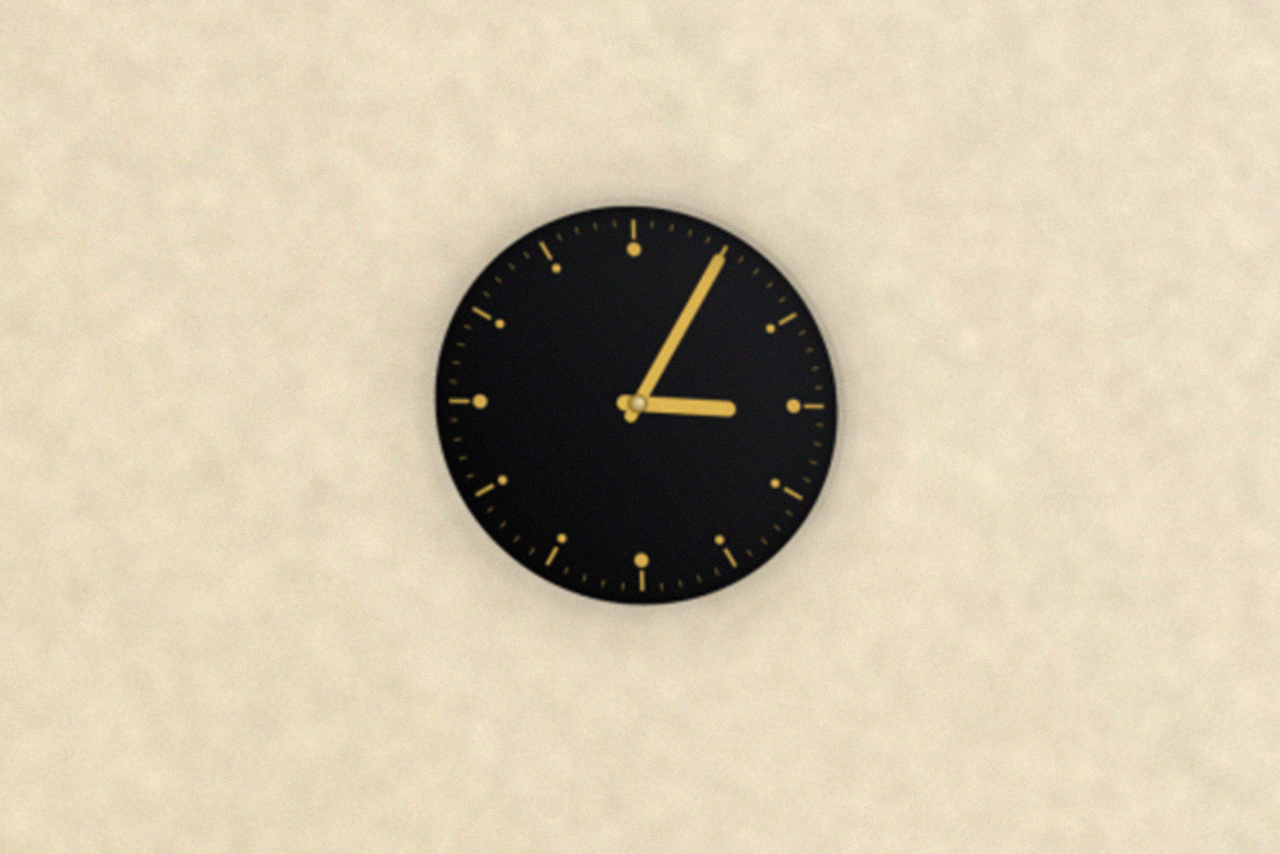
3 h 05 min
